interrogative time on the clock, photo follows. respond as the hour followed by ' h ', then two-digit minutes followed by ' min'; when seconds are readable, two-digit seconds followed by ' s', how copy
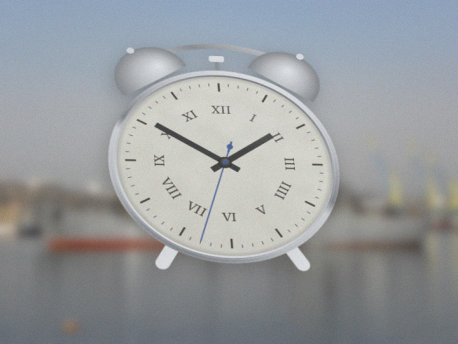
1 h 50 min 33 s
